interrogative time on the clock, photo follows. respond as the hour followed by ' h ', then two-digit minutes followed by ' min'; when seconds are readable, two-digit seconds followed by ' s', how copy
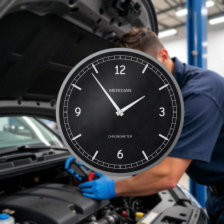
1 h 54 min
